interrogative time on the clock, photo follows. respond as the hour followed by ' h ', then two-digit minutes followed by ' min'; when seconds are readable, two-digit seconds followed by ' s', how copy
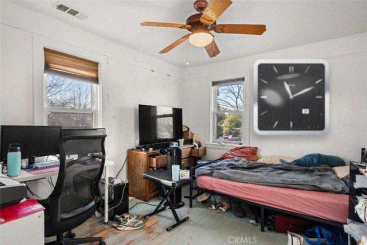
11 h 11 min
